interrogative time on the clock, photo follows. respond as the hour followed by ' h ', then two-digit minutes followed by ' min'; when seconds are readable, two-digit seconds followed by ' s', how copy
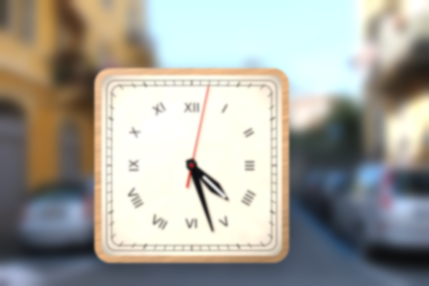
4 h 27 min 02 s
